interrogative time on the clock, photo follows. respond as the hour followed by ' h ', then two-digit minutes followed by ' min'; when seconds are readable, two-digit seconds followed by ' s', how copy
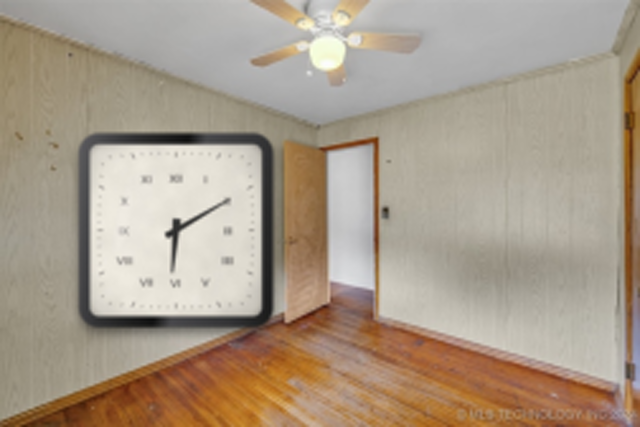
6 h 10 min
